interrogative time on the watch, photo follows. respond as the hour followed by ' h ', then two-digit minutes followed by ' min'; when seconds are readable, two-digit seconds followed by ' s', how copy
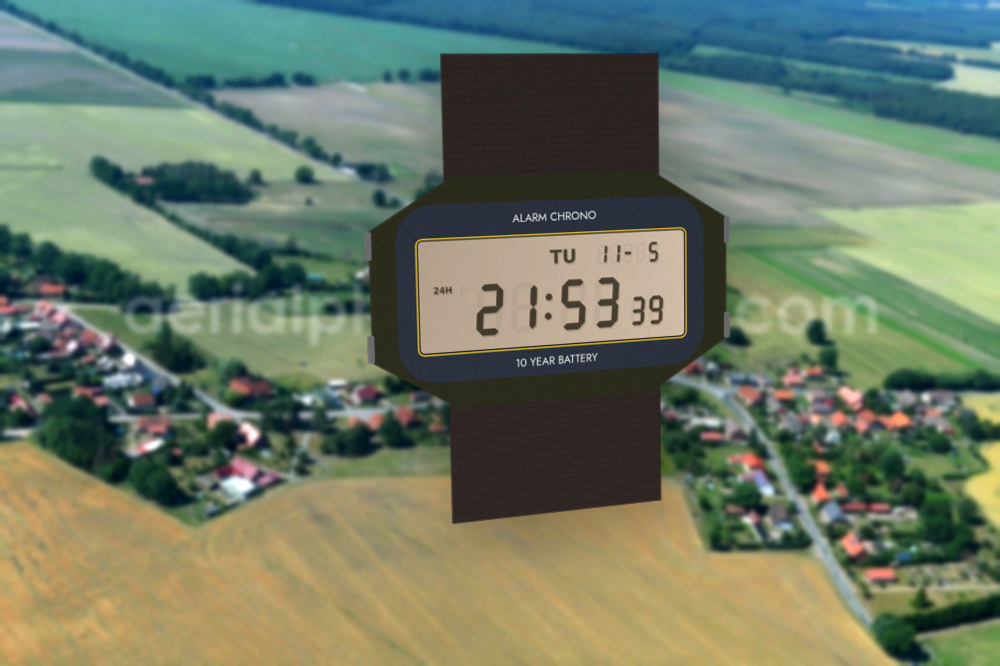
21 h 53 min 39 s
